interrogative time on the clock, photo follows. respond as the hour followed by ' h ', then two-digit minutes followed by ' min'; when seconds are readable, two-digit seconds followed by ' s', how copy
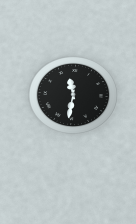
11 h 31 min
